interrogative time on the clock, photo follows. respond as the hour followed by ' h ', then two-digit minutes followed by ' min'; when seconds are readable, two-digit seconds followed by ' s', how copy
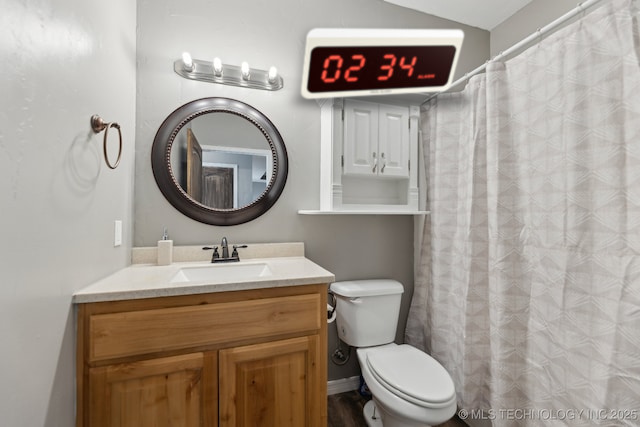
2 h 34 min
